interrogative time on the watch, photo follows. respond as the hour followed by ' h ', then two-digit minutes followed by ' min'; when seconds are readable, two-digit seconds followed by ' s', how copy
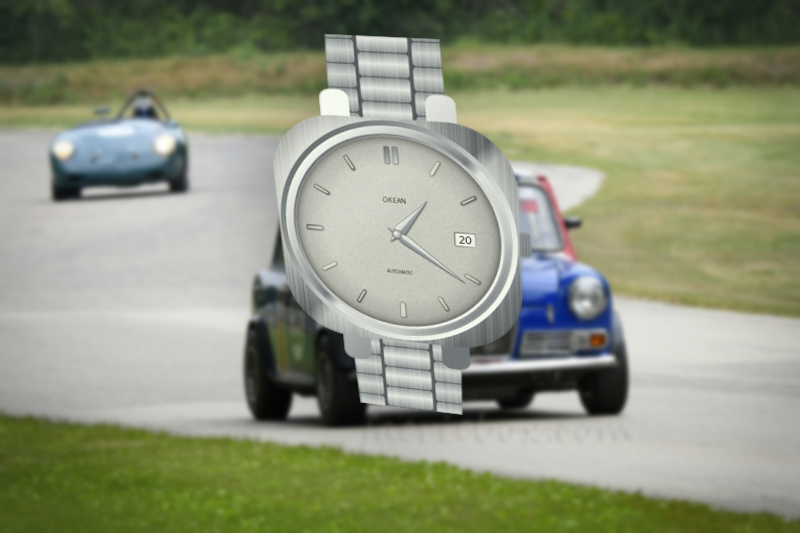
1 h 21 min
